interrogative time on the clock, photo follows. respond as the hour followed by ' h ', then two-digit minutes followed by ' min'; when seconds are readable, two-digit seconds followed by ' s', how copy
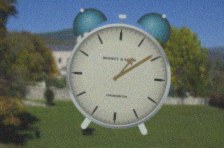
1 h 09 min
